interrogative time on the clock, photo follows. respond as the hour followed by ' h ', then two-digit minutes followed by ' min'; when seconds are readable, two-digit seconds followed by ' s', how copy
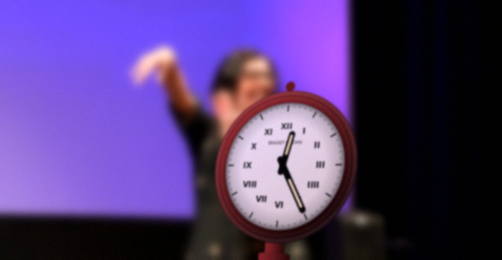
12 h 25 min
